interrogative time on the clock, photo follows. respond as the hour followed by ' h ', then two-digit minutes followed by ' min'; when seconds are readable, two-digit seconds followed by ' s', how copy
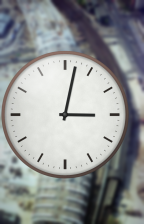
3 h 02 min
